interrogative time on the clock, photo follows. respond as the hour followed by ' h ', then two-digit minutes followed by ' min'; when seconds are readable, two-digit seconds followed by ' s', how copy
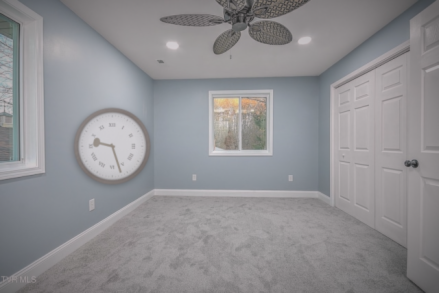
9 h 27 min
